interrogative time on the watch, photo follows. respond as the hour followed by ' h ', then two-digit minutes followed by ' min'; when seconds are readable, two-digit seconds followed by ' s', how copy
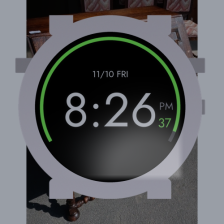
8 h 26 min 37 s
